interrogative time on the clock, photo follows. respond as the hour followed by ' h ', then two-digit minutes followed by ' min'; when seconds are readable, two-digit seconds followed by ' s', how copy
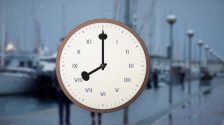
8 h 00 min
